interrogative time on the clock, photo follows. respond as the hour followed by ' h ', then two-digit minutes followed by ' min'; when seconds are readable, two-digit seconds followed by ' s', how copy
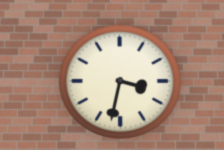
3 h 32 min
